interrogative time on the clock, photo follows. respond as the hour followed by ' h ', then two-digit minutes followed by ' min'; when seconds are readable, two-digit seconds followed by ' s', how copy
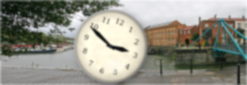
2 h 49 min
